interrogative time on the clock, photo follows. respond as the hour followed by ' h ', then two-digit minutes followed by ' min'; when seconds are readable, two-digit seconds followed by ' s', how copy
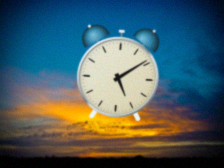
5 h 09 min
